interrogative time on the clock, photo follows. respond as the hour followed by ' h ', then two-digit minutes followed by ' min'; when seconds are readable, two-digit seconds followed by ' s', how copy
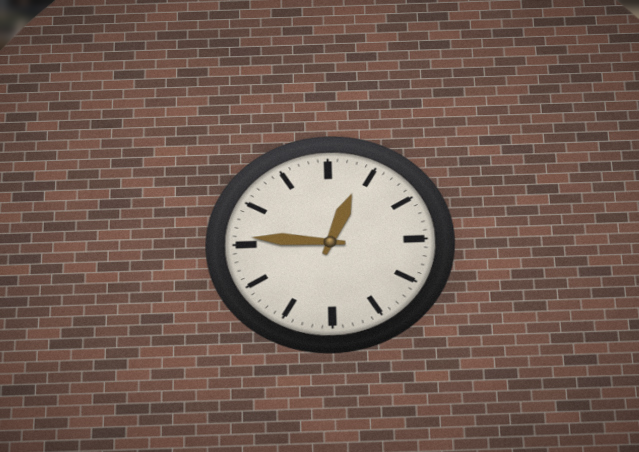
12 h 46 min
